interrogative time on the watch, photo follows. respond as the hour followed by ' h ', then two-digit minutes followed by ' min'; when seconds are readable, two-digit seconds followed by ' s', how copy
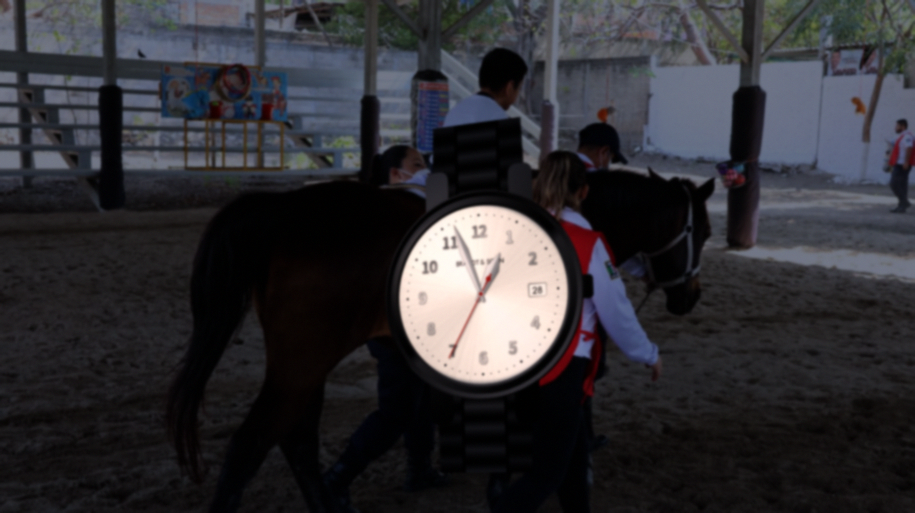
12 h 56 min 35 s
